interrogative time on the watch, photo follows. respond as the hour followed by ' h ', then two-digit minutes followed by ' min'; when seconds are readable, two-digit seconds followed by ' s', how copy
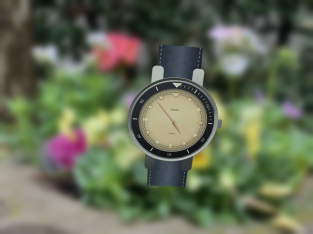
4 h 53 min
